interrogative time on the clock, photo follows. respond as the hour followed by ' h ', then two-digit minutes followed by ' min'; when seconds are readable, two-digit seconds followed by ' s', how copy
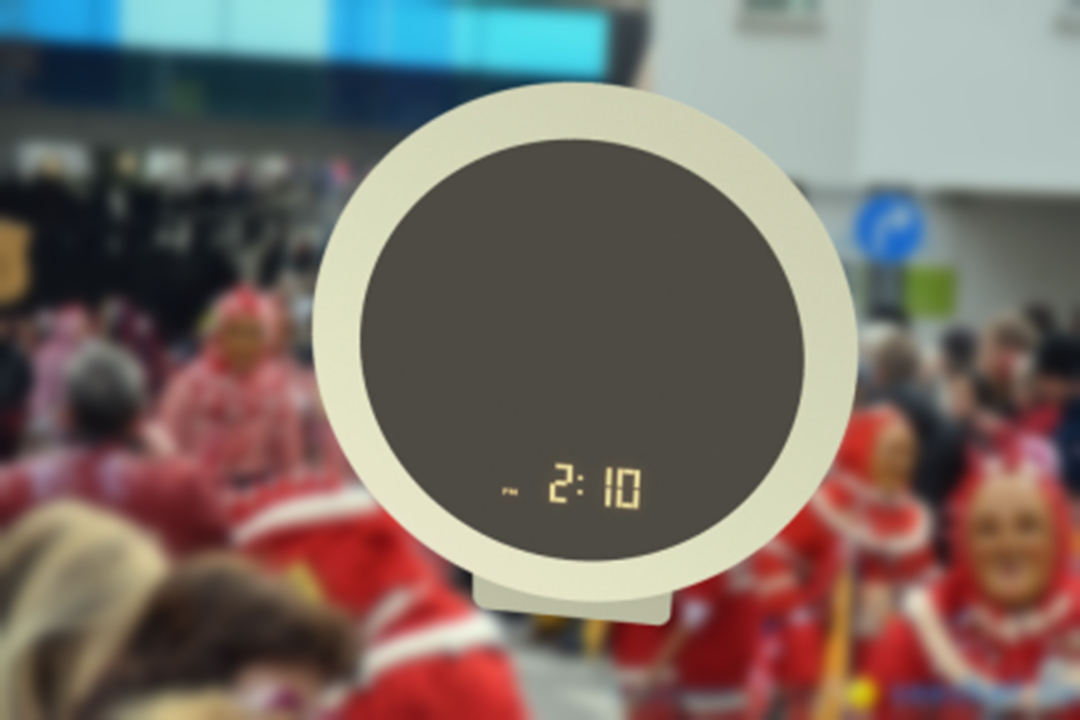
2 h 10 min
